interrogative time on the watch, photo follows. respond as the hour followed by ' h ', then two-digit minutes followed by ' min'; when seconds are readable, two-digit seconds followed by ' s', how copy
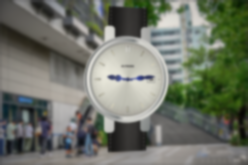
9 h 14 min
